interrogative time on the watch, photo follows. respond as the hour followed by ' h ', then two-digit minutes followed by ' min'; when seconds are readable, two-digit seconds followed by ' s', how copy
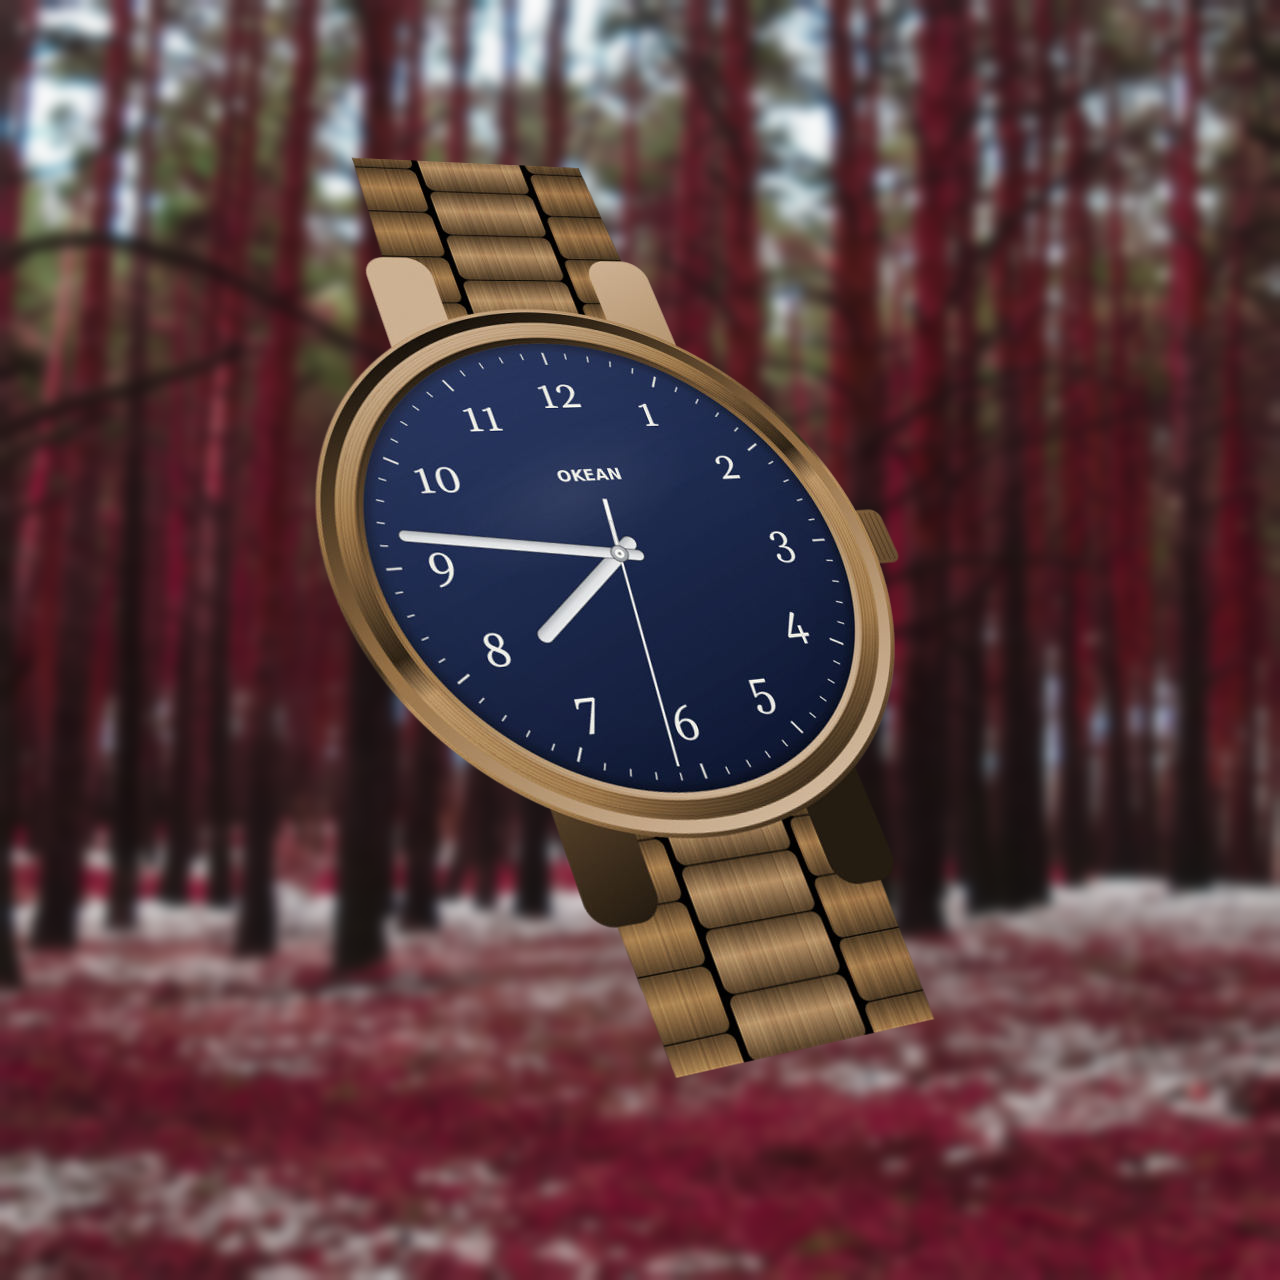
7 h 46 min 31 s
